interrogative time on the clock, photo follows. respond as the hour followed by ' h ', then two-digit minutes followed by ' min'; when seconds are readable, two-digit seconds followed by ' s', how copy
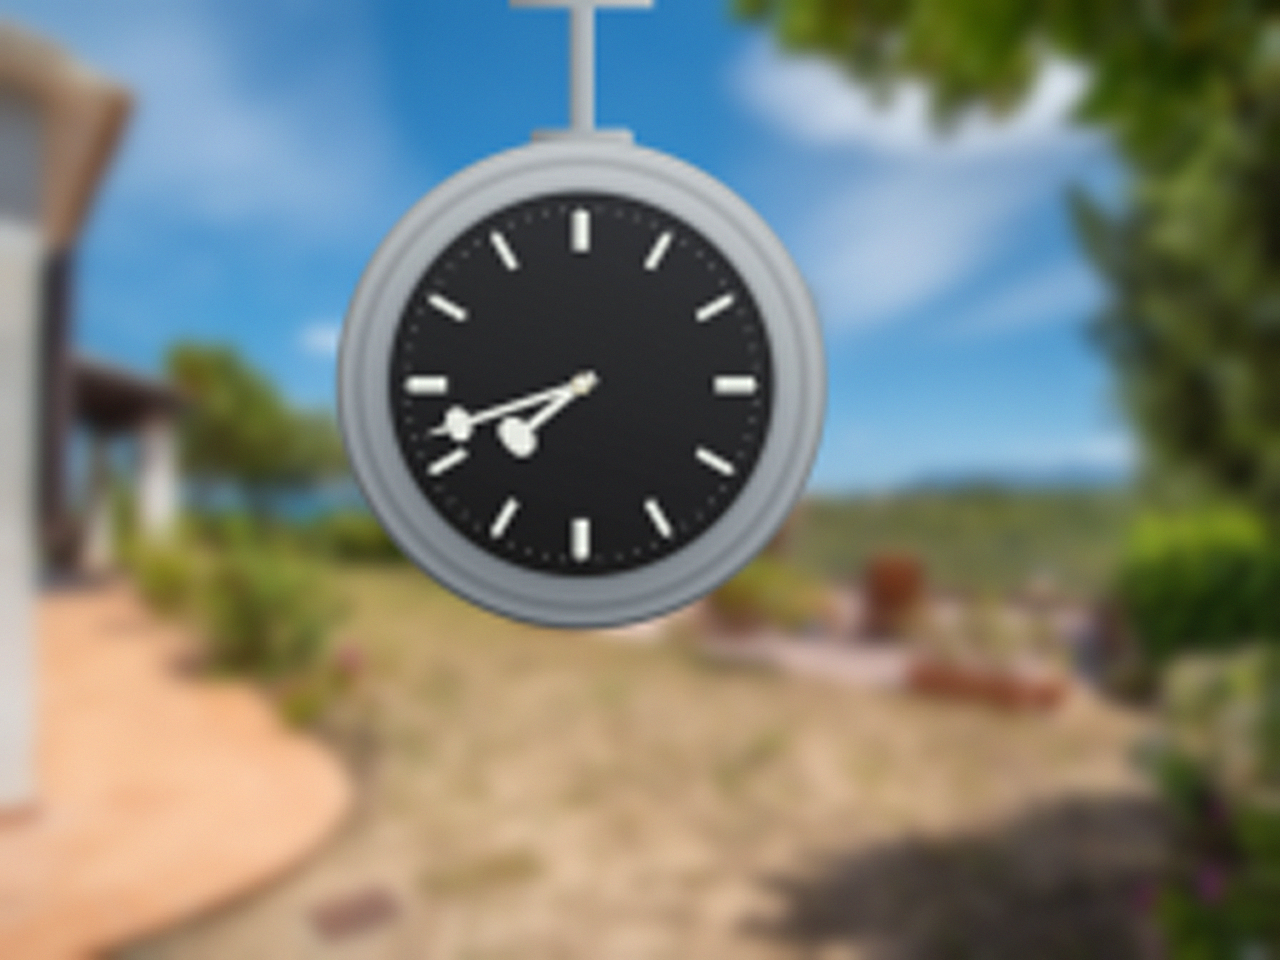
7 h 42 min
